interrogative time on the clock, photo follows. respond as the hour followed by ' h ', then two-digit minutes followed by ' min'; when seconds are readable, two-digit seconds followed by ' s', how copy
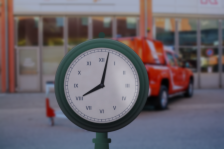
8 h 02 min
